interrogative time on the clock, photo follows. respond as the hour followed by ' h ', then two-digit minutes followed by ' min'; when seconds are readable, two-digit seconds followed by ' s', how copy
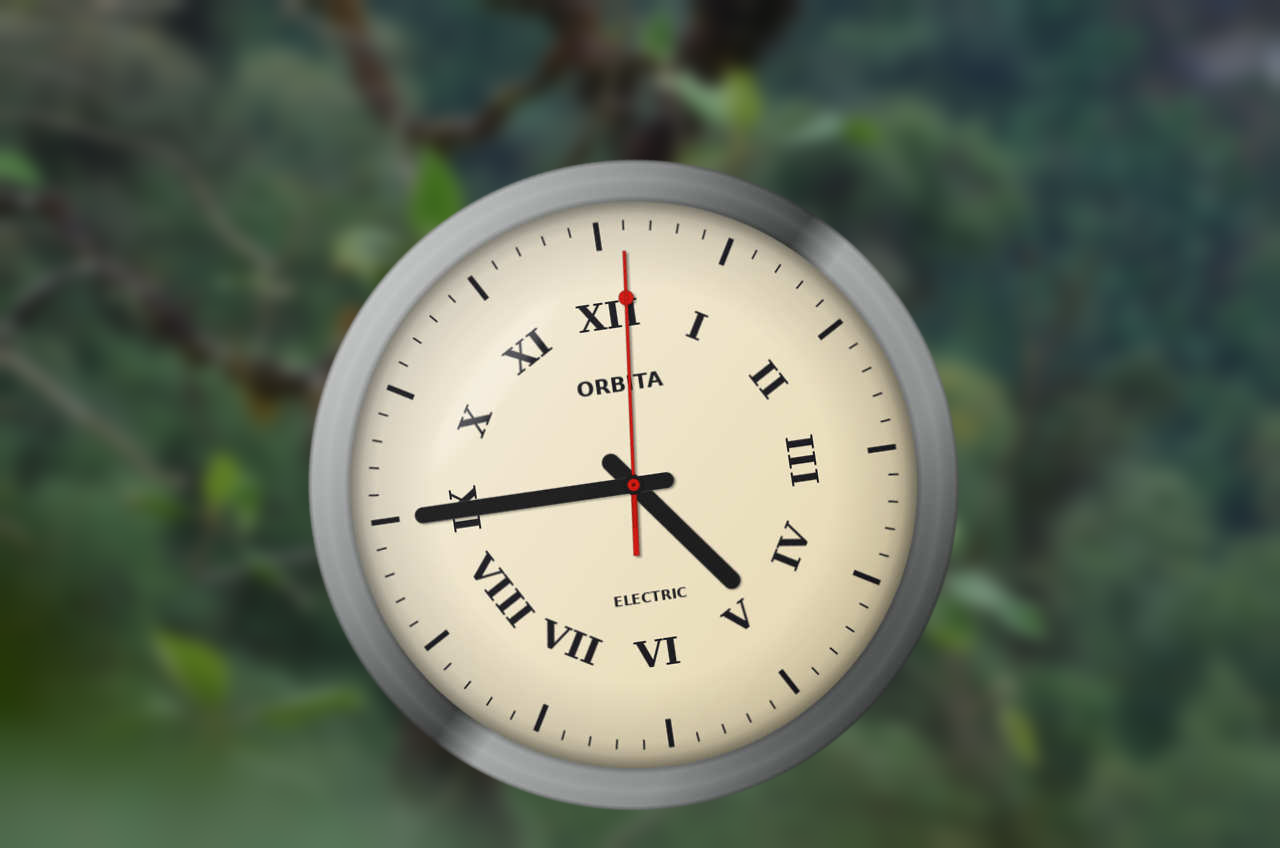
4 h 45 min 01 s
